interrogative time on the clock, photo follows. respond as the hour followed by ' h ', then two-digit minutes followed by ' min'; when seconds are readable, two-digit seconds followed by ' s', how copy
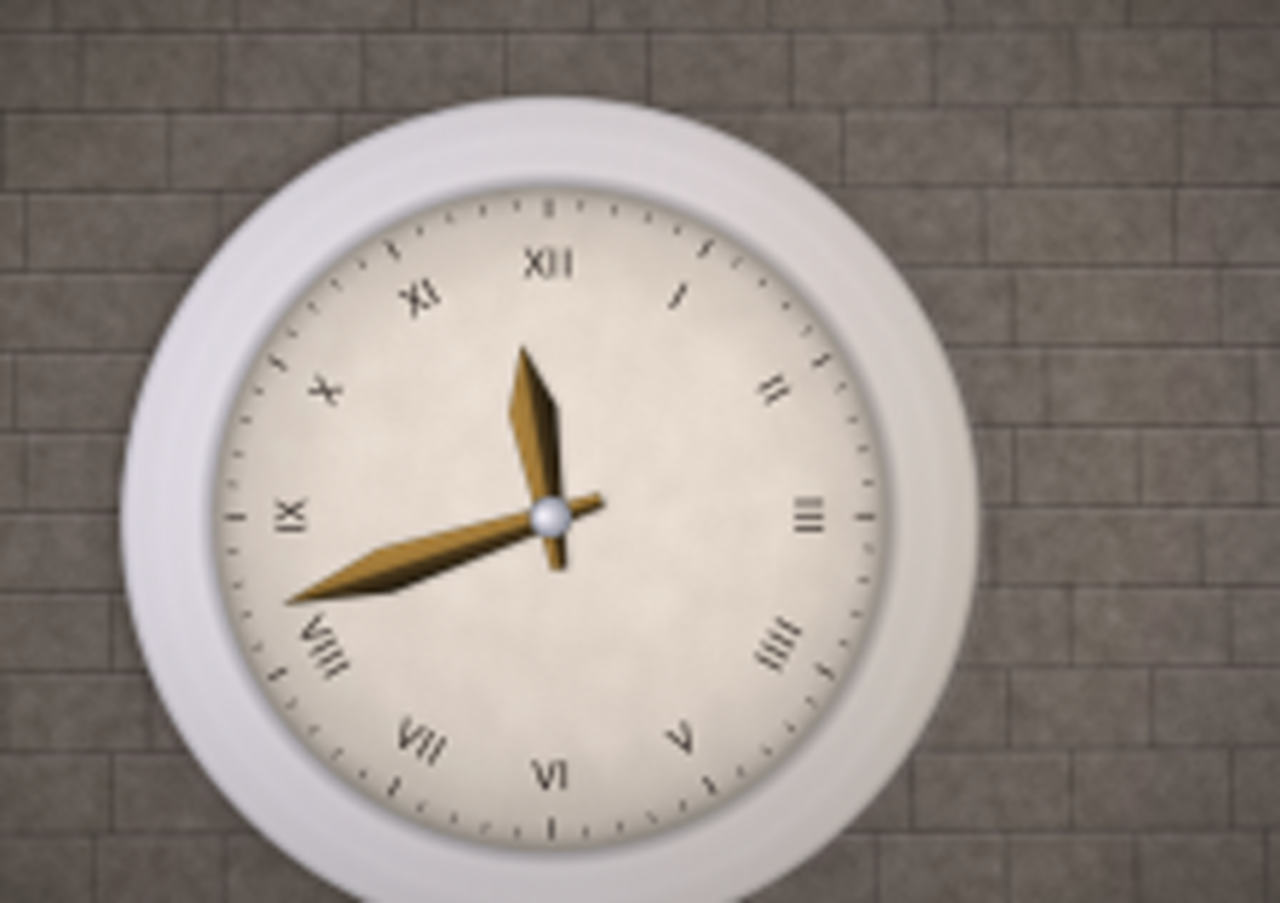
11 h 42 min
